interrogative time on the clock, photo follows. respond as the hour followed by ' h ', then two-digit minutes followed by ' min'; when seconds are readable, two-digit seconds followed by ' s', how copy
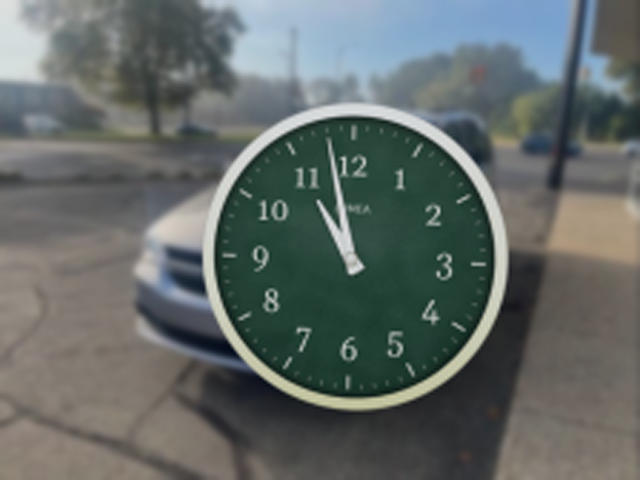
10 h 58 min
